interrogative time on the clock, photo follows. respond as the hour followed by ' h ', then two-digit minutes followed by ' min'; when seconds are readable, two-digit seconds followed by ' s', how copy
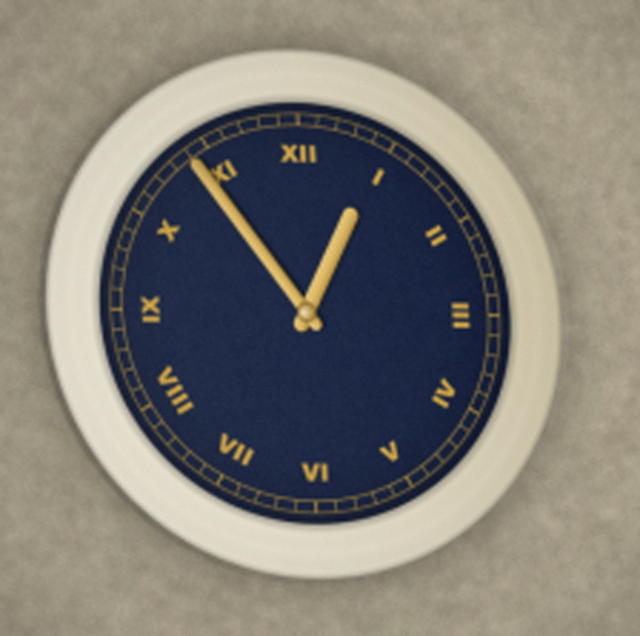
12 h 54 min
